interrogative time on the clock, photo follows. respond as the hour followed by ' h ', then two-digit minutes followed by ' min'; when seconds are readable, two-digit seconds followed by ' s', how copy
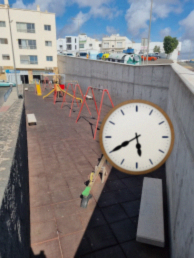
5 h 40 min
